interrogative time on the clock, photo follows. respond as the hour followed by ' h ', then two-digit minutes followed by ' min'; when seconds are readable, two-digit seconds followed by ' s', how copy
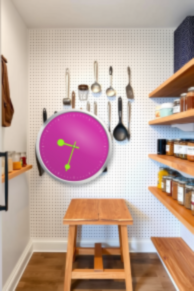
9 h 33 min
